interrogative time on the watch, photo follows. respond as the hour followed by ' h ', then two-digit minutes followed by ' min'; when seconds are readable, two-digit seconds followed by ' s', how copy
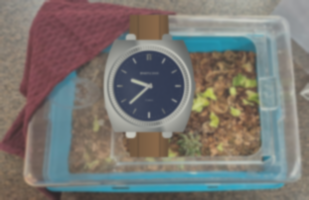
9 h 38 min
